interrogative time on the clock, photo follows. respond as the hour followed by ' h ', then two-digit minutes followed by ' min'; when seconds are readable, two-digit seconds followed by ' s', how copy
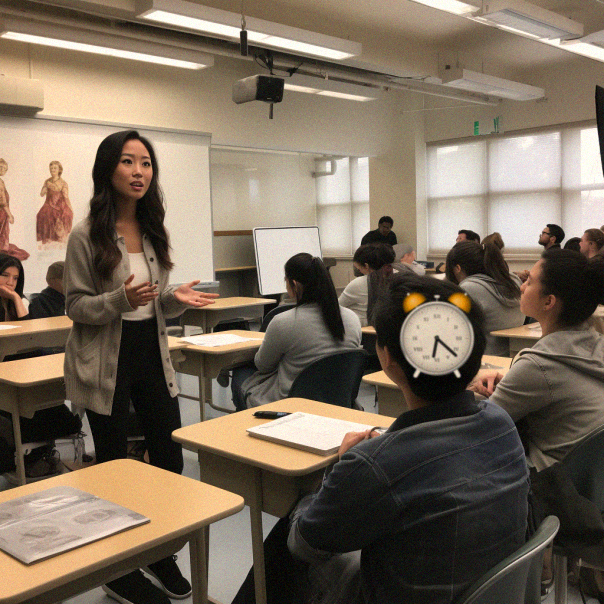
6 h 22 min
